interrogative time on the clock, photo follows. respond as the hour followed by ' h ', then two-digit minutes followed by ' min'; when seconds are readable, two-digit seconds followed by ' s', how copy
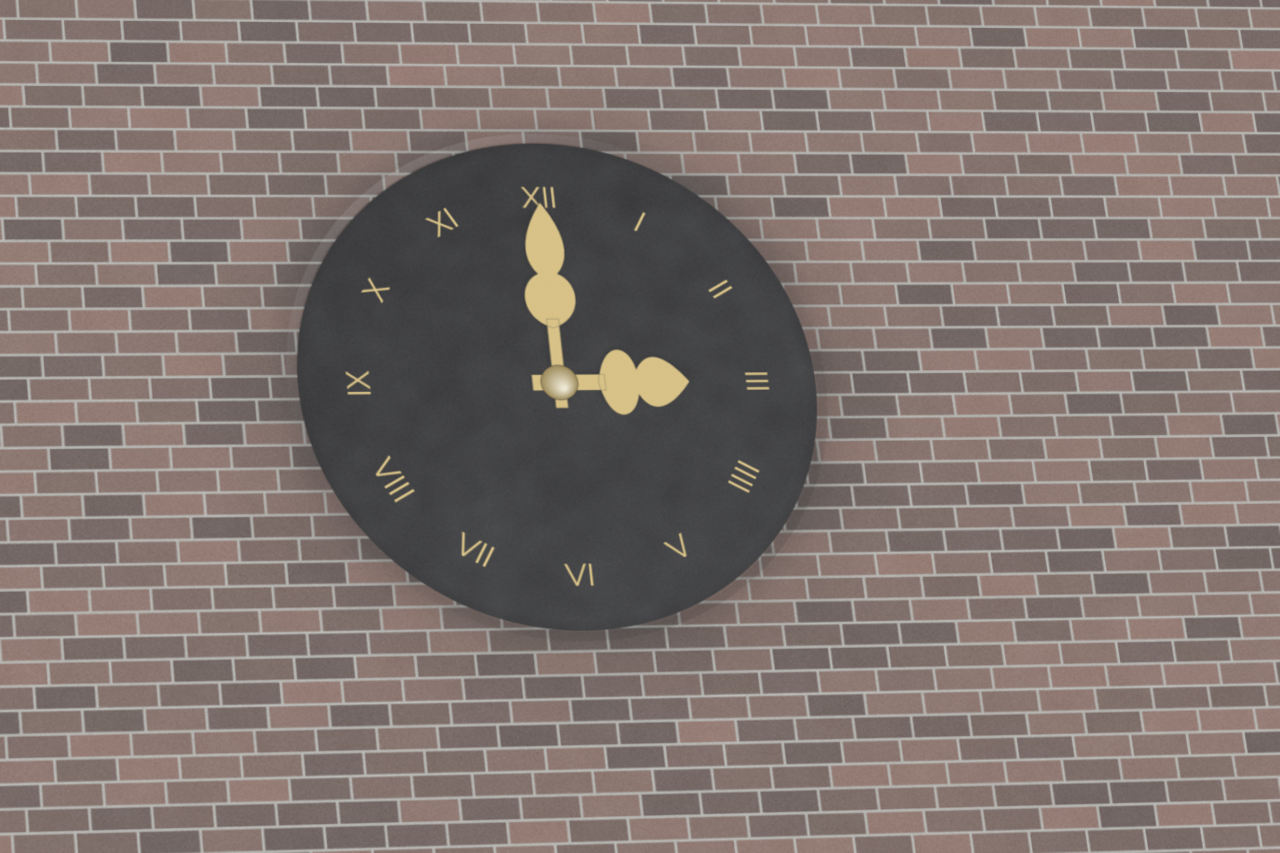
3 h 00 min
